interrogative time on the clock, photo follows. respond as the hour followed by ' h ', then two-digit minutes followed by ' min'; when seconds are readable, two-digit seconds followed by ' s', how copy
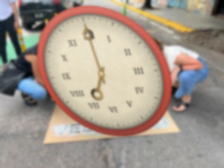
7 h 00 min
